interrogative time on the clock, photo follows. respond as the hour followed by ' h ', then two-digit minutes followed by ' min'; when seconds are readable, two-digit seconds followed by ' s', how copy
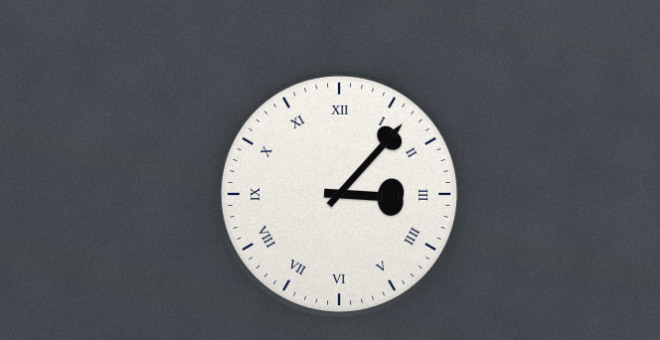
3 h 07 min
